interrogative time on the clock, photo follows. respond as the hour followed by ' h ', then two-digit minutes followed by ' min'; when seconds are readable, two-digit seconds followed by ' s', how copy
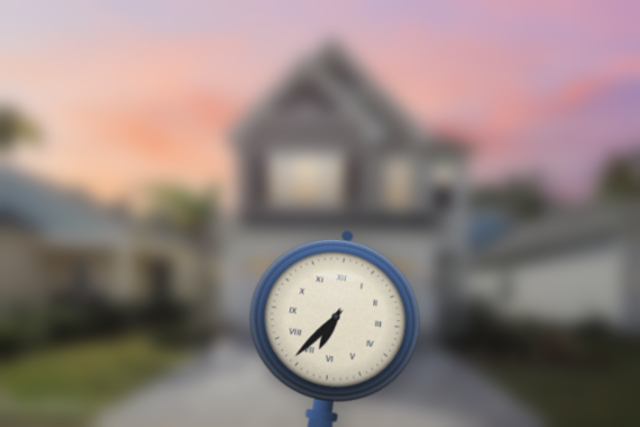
6 h 36 min
